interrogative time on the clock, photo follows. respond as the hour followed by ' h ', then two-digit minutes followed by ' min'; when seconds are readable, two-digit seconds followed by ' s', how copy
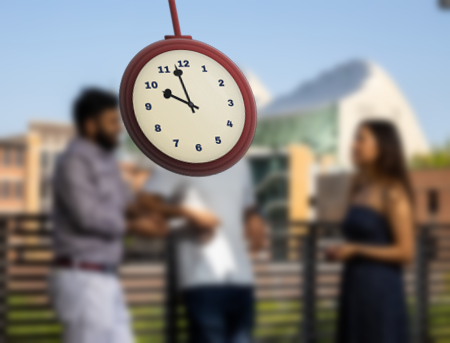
9 h 58 min
